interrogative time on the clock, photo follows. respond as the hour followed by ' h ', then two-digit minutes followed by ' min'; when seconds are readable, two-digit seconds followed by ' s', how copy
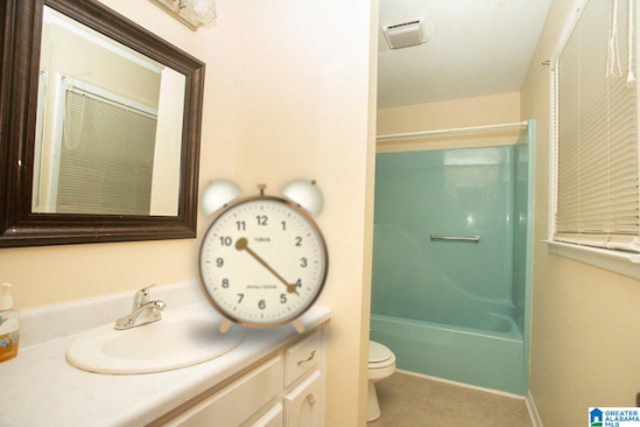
10 h 22 min
